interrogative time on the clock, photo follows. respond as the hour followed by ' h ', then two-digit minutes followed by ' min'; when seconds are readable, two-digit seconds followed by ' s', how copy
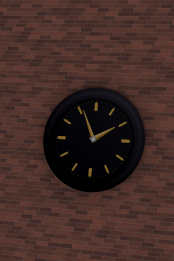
1 h 56 min
